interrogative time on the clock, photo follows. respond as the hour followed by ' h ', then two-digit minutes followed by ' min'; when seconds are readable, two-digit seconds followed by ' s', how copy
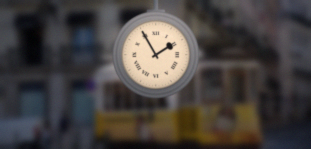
1 h 55 min
